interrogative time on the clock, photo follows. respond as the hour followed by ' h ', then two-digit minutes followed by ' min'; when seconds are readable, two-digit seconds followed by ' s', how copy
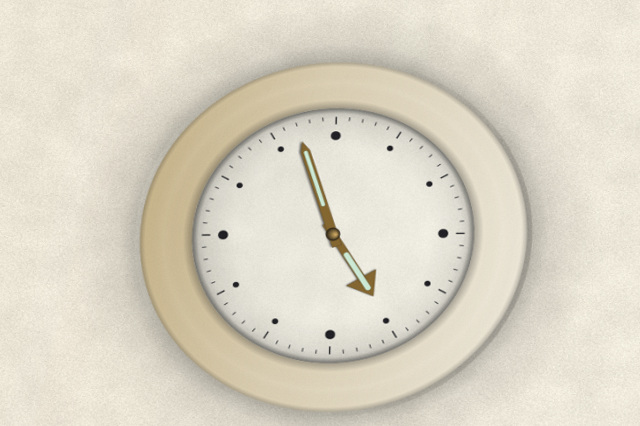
4 h 57 min
